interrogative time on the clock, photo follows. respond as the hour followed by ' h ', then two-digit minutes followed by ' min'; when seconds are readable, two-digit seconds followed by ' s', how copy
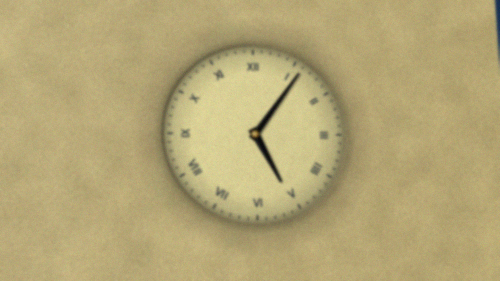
5 h 06 min
